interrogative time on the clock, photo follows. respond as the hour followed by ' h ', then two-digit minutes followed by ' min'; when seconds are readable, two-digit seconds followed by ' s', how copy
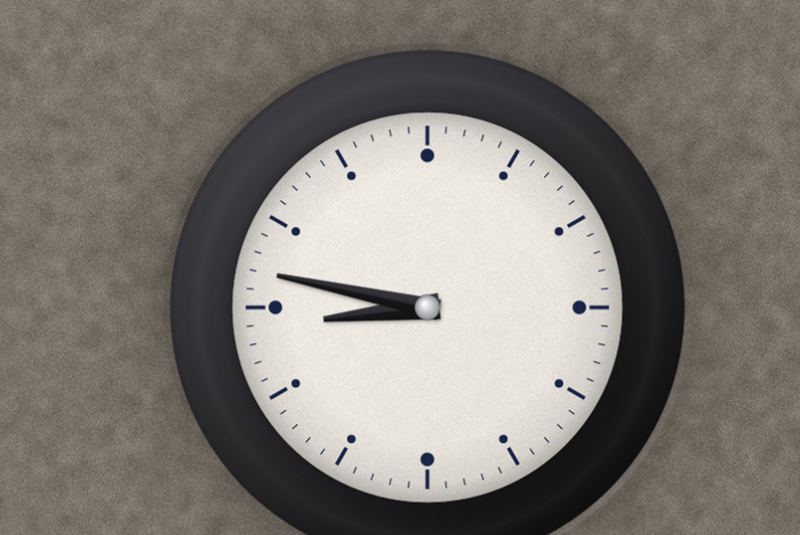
8 h 47 min
